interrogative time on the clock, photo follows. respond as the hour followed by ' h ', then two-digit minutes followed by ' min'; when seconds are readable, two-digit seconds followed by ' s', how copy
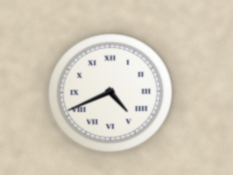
4 h 41 min
